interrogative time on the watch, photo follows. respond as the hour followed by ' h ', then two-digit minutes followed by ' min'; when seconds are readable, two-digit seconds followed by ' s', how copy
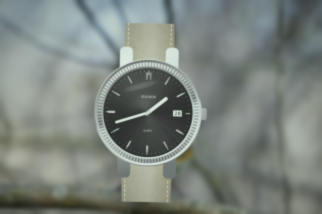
1 h 42 min
